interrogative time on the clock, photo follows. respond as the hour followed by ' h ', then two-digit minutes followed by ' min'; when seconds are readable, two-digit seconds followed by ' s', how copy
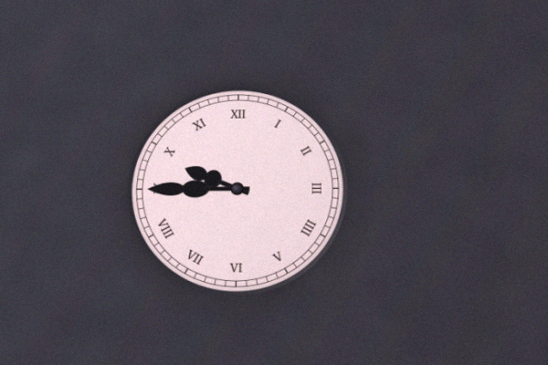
9 h 45 min
